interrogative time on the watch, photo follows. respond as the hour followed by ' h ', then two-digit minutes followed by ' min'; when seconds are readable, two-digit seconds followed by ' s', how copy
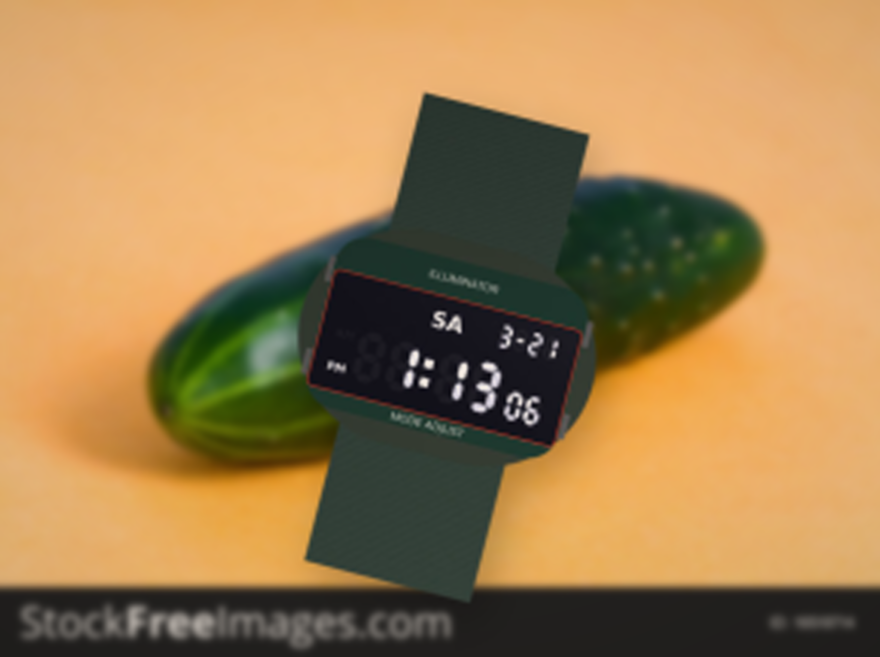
1 h 13 min 06 s
